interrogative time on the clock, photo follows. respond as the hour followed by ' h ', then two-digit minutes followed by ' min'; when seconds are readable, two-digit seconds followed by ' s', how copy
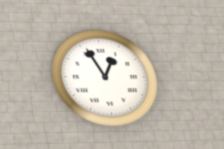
12 h 56 min
